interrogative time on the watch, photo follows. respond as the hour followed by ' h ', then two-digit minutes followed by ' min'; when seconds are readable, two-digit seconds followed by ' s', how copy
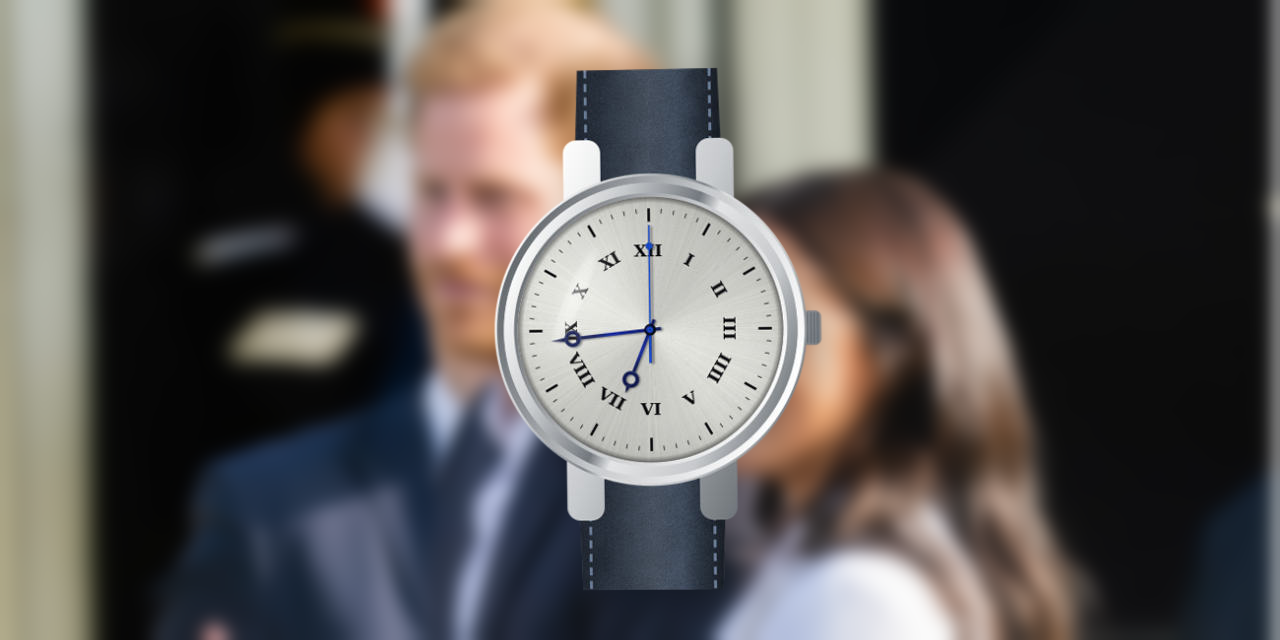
6 h 44 min 00 s
